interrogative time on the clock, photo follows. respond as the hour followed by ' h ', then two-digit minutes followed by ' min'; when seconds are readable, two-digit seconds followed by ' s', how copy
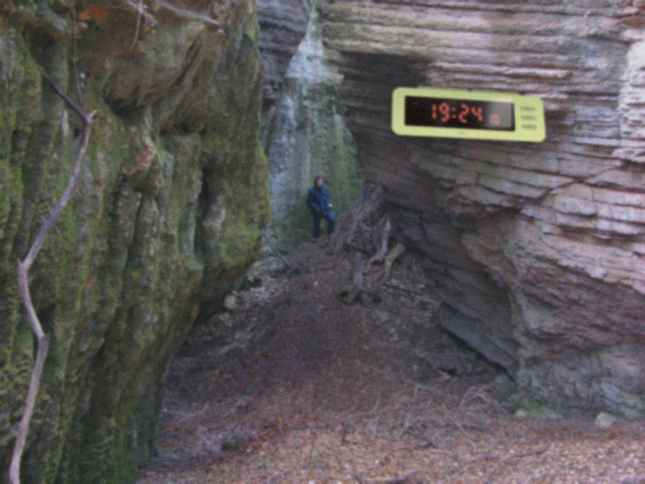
19 h 24 min
